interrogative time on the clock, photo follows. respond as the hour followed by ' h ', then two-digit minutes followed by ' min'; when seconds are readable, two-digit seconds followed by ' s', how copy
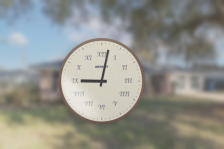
9 h 02 min
